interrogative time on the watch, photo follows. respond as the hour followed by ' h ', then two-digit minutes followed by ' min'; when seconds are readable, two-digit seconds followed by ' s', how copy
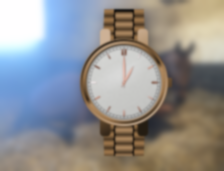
1 h 00 min
